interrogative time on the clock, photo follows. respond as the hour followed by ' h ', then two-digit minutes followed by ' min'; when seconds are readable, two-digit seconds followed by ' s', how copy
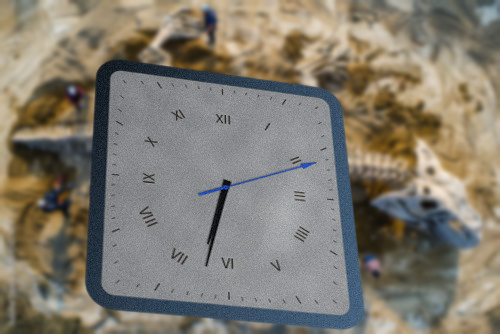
6 h 32 min 11 s
